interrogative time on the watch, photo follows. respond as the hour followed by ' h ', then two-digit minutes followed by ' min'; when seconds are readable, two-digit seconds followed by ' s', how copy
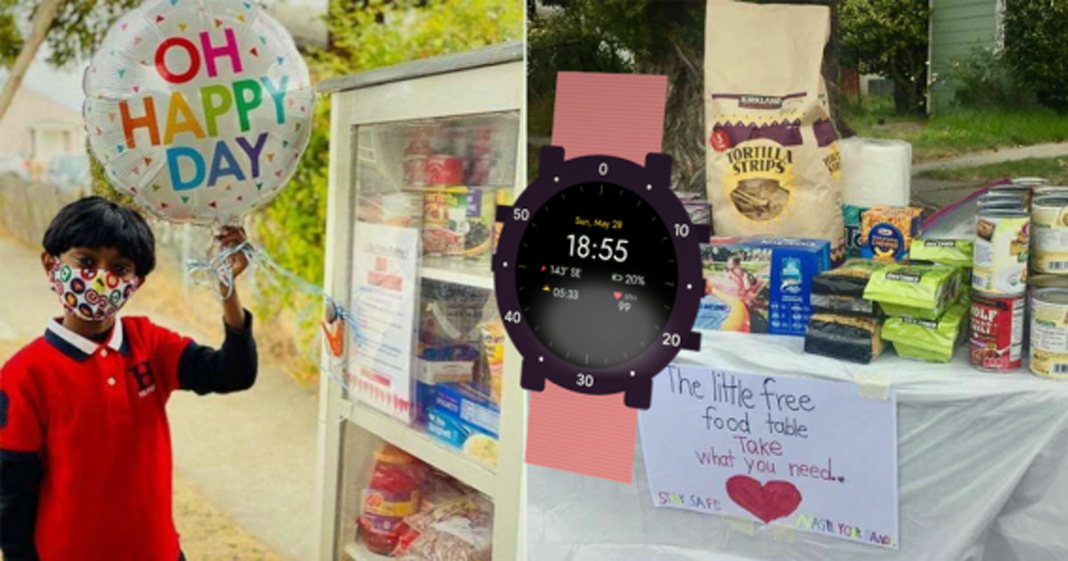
18 h 55 min
